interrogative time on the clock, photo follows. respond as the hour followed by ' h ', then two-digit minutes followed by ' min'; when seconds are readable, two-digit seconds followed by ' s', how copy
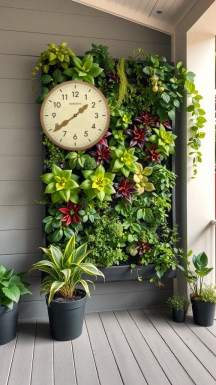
1 h 39 min
